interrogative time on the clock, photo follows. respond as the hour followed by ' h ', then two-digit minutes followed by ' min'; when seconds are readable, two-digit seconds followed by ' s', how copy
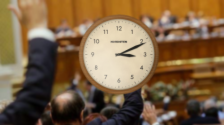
3 h 11 min
